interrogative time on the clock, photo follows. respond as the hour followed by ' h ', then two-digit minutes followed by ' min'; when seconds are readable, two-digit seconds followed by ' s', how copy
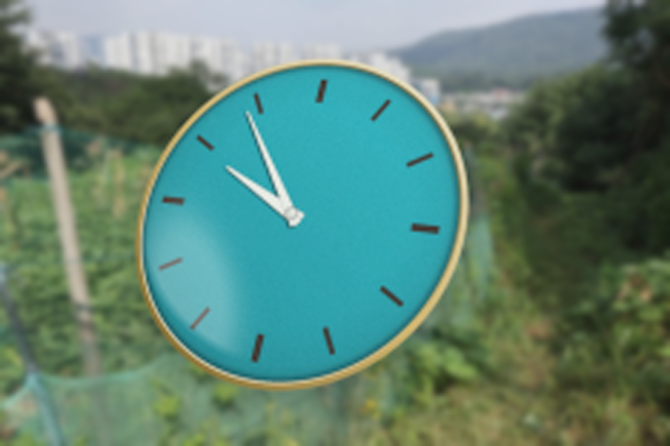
9 h 54 min
